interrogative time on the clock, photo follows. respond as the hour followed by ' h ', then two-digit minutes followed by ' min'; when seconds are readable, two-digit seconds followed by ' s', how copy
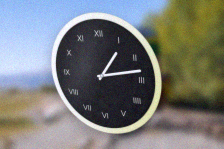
1 h 13 min
